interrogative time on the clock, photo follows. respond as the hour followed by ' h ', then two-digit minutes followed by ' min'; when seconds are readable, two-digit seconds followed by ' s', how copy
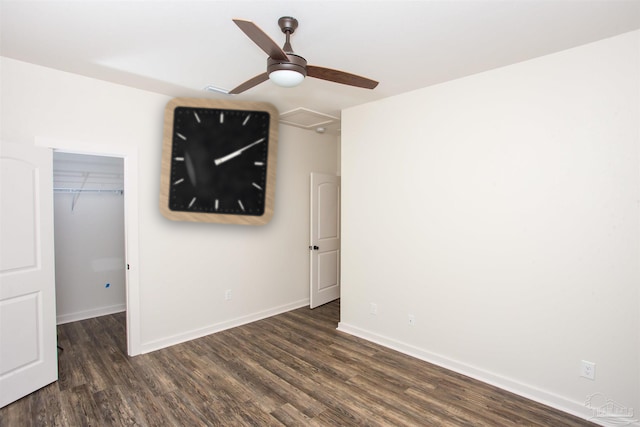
2 h 10 min
